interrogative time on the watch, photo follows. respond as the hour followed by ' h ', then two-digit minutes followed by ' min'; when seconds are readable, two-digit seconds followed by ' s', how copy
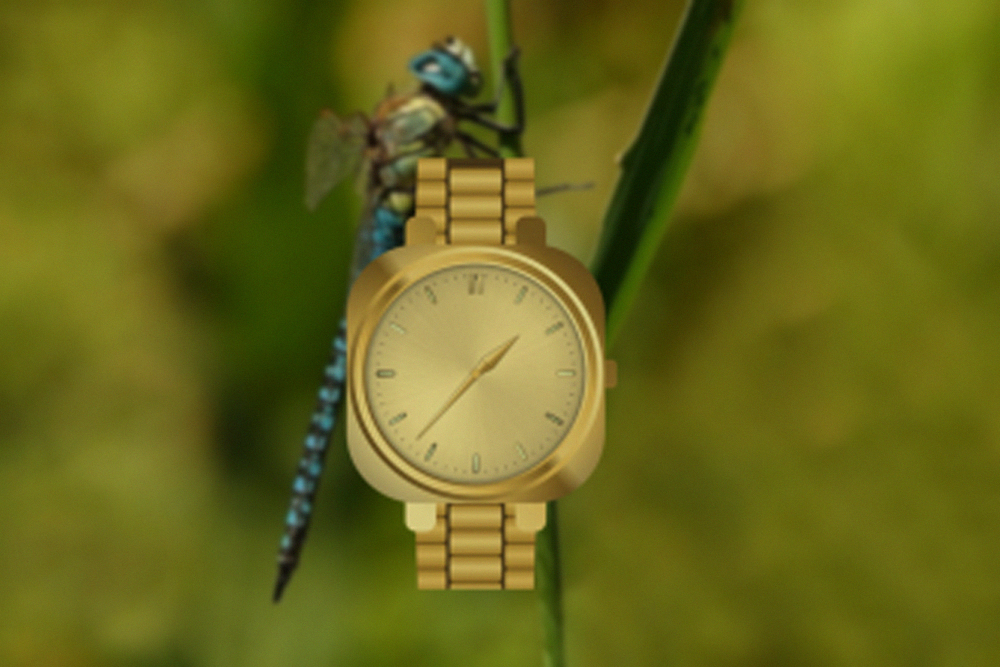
1 h 37 min
